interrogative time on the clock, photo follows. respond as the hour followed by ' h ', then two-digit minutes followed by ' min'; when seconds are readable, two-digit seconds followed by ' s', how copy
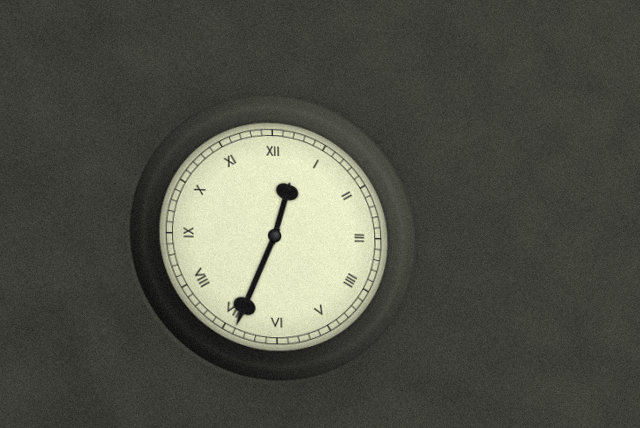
12 h 34 min
